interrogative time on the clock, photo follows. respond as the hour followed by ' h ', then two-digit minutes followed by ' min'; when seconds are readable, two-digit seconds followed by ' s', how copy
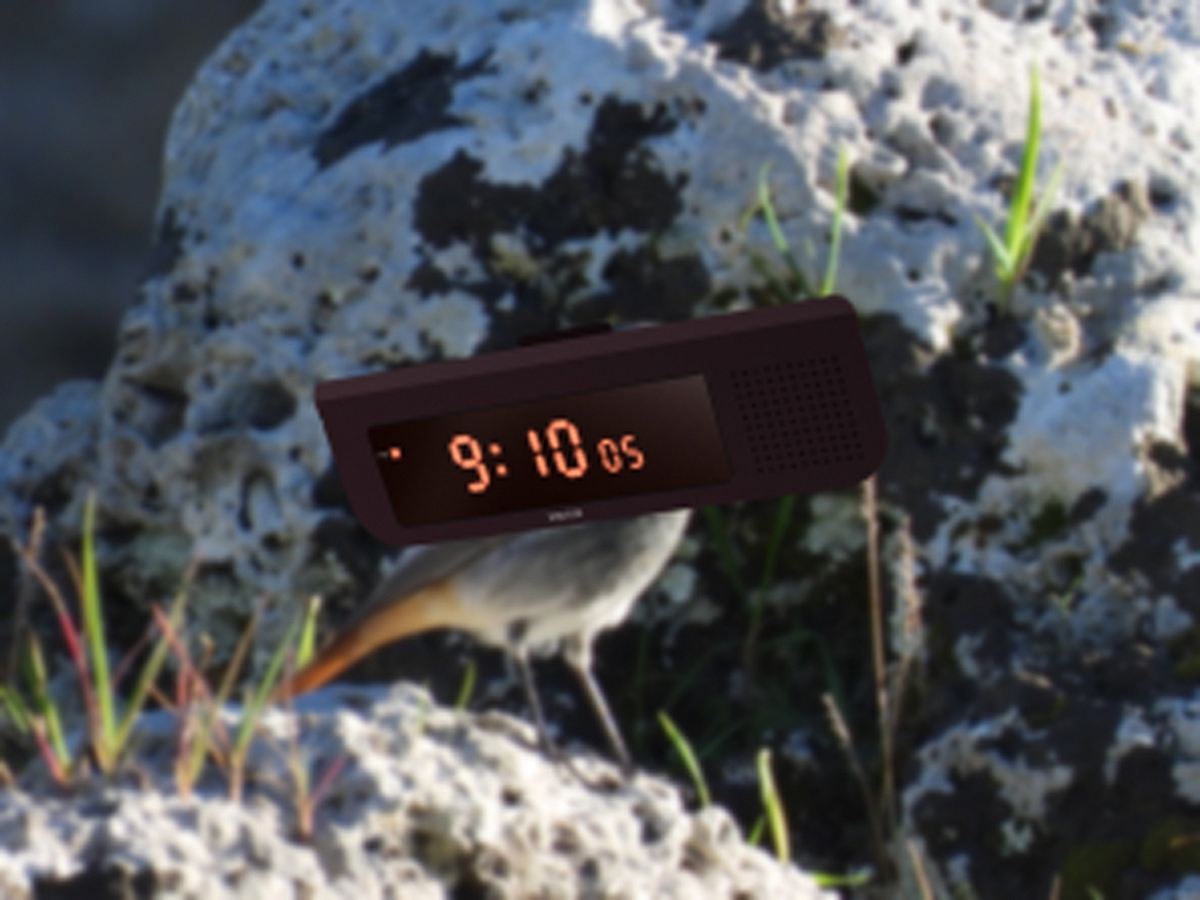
9 h 10 min 05 s
